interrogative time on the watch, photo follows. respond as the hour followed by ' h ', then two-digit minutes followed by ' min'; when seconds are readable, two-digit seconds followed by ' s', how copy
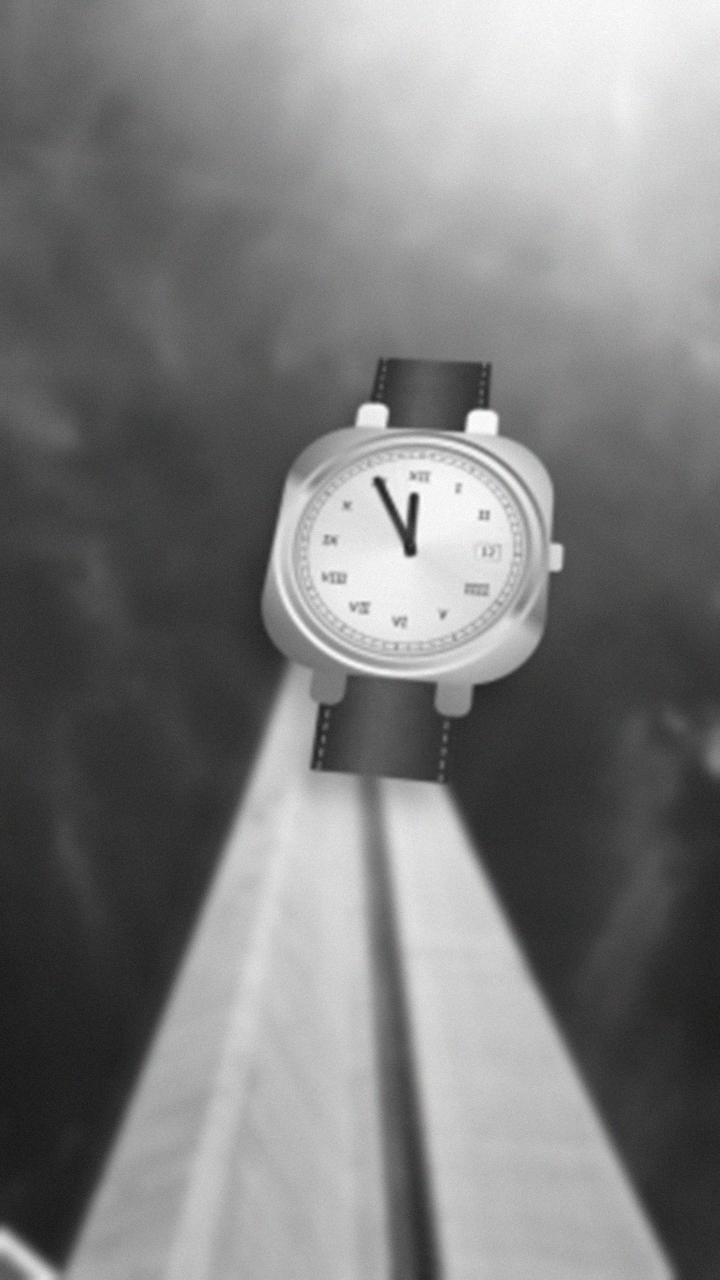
11 h 55 min
